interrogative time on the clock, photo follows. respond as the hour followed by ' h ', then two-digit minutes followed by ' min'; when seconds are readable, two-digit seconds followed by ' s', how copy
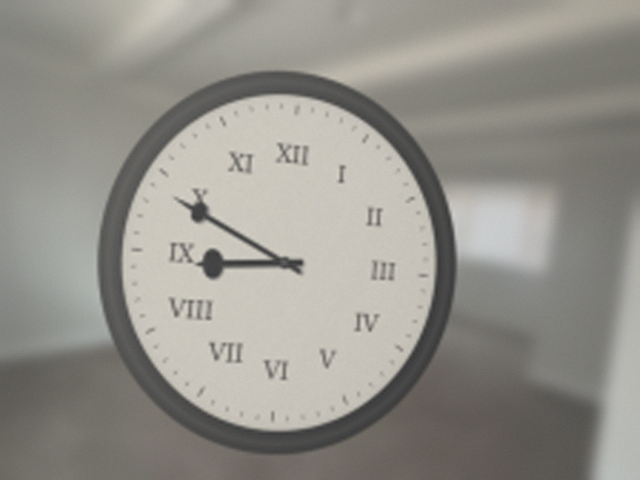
8 h 49 min
